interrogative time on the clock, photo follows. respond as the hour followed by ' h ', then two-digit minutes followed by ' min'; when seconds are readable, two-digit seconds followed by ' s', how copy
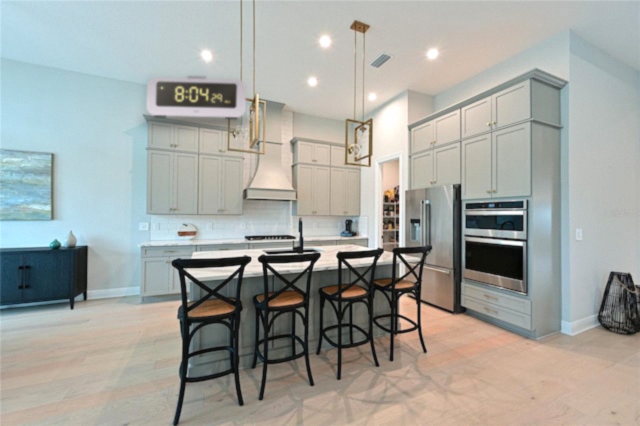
8 h 04 min
